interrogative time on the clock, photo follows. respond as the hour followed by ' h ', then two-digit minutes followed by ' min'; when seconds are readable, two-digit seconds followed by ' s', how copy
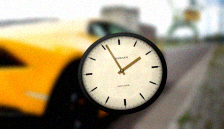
1 h 56 min
